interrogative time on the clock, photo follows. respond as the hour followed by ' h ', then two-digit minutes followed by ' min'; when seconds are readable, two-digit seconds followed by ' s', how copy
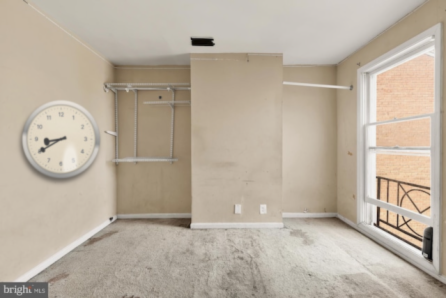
8 h 40 min
